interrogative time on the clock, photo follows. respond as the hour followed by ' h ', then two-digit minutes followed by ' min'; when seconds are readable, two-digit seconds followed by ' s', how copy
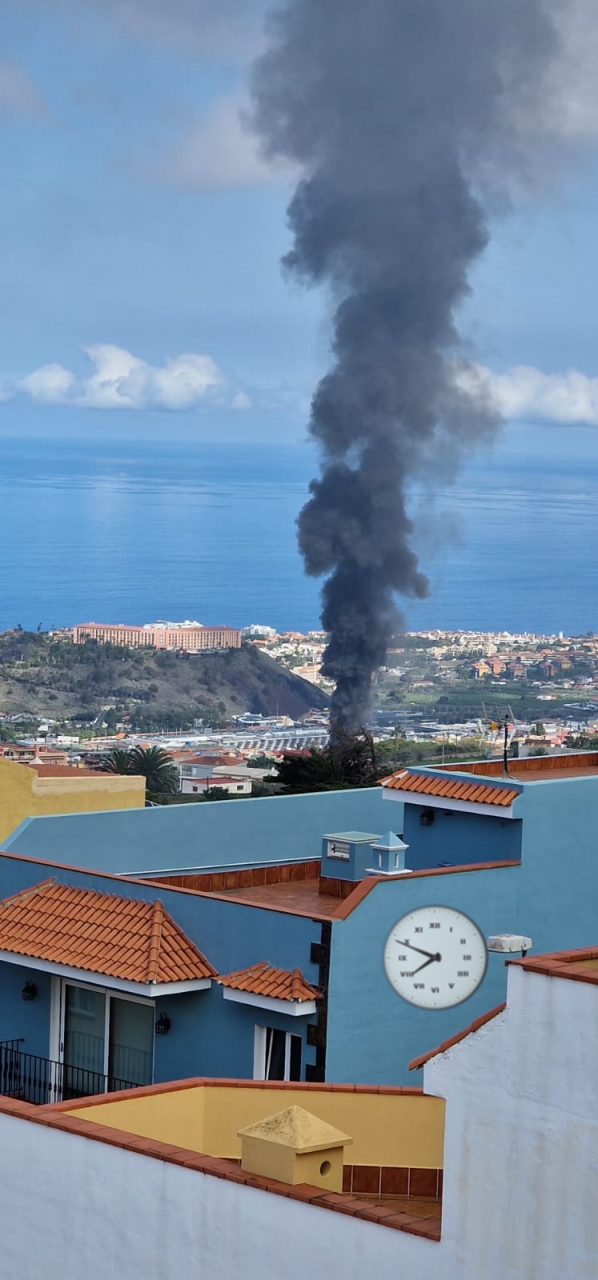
7 h 49 min
